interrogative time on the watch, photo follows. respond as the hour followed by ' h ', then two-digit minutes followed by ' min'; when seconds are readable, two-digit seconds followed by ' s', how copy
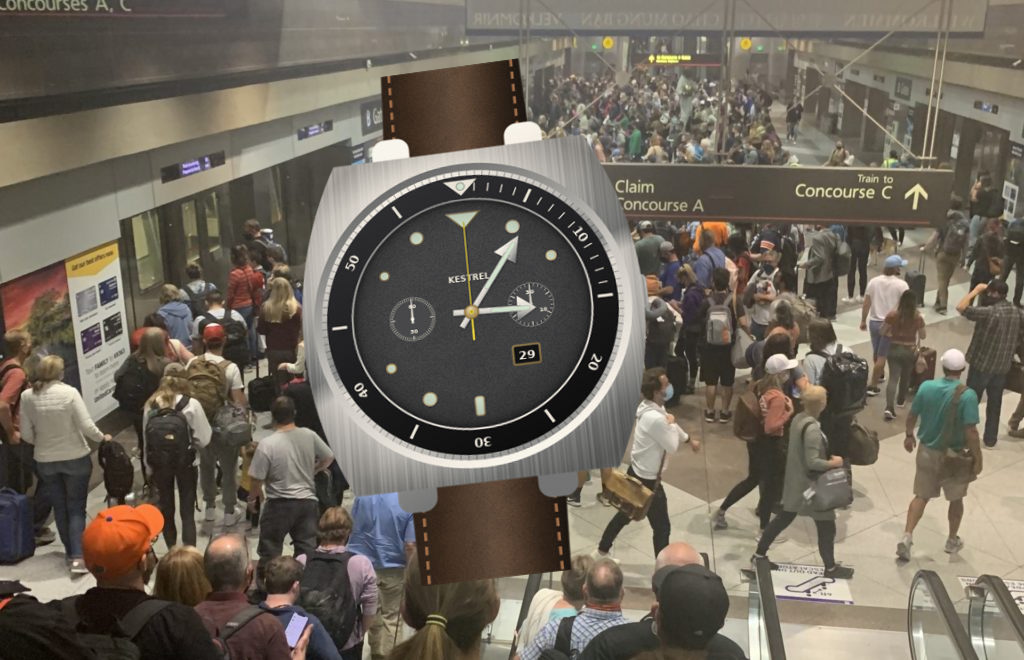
3 h 06 min
